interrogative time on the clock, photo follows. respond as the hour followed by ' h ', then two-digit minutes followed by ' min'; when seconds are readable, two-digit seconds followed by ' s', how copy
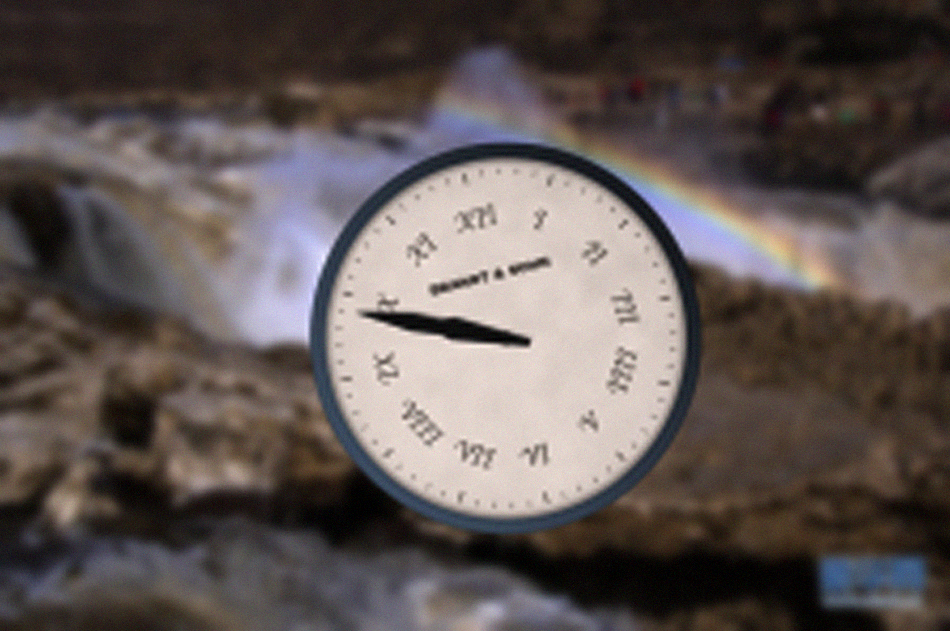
9 h 49 min
